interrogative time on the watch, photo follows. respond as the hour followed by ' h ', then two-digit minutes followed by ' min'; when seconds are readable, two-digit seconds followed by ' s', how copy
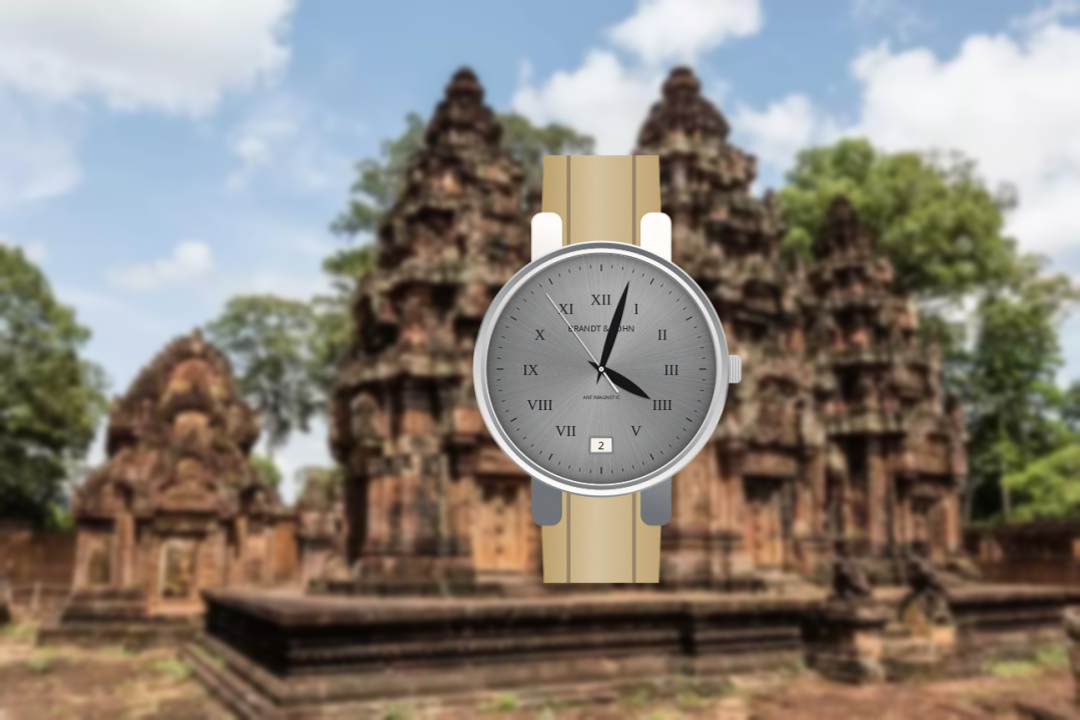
4 h 02 min 54 s
